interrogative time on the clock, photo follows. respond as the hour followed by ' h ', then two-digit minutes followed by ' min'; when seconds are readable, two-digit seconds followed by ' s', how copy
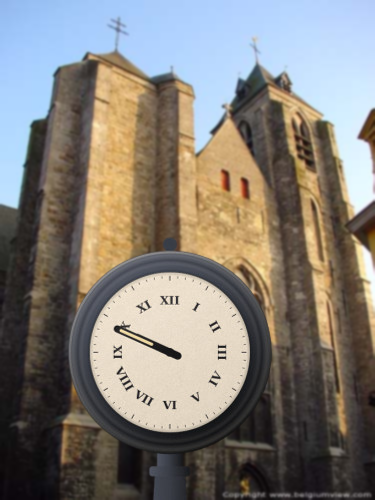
9 h 49 min
